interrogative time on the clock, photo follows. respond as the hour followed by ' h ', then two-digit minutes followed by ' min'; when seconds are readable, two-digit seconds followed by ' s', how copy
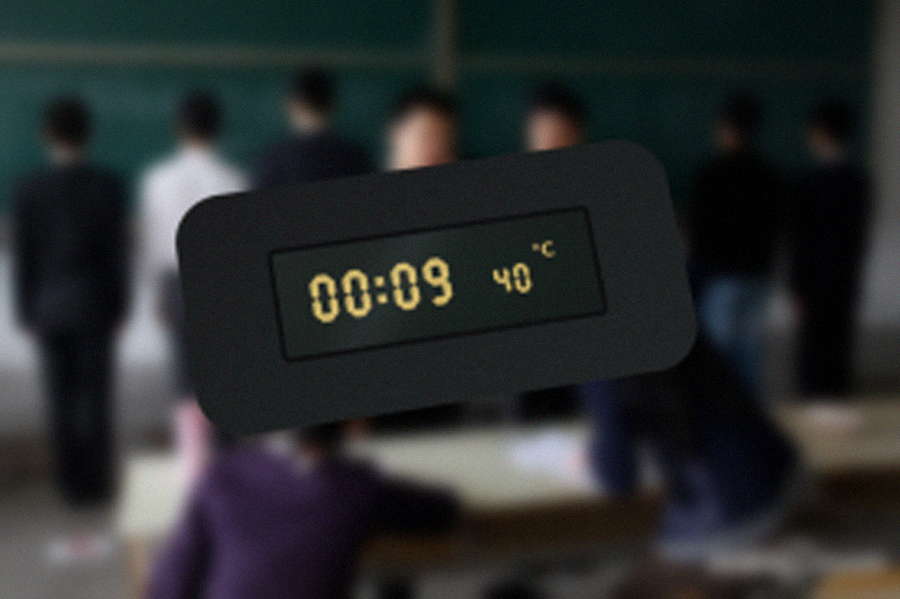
0 h 09 min
